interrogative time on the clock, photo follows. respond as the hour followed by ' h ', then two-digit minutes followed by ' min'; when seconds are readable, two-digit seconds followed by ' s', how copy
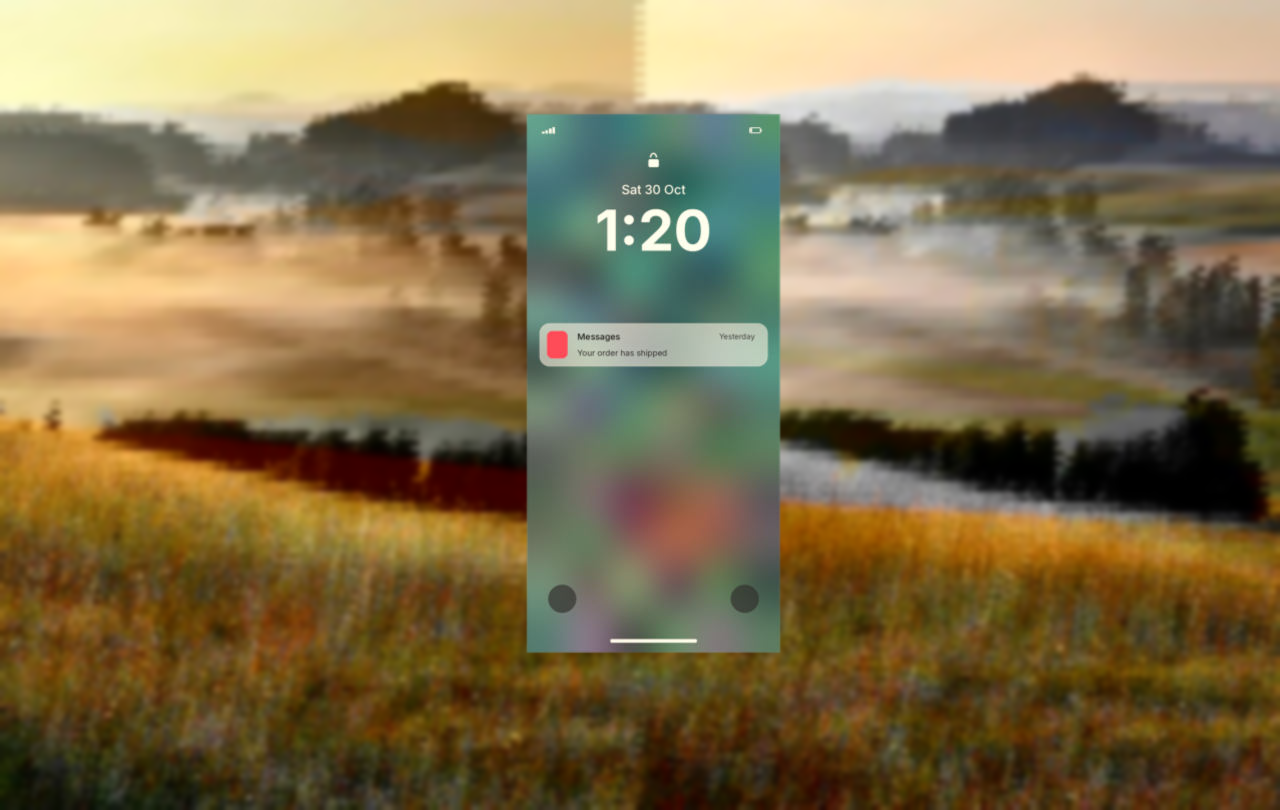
1 h 20 min
